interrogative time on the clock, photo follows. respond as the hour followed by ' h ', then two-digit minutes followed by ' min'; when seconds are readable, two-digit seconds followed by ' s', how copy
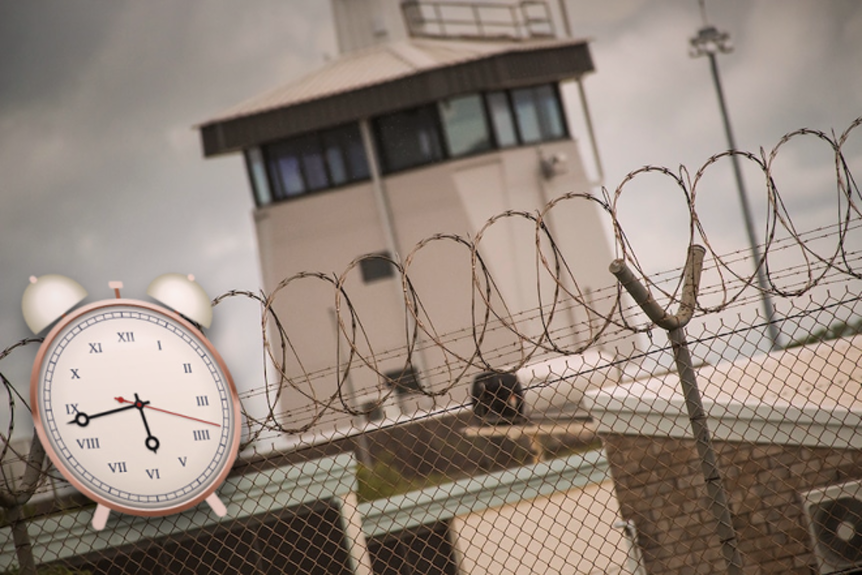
5 h 43 min 18 s
